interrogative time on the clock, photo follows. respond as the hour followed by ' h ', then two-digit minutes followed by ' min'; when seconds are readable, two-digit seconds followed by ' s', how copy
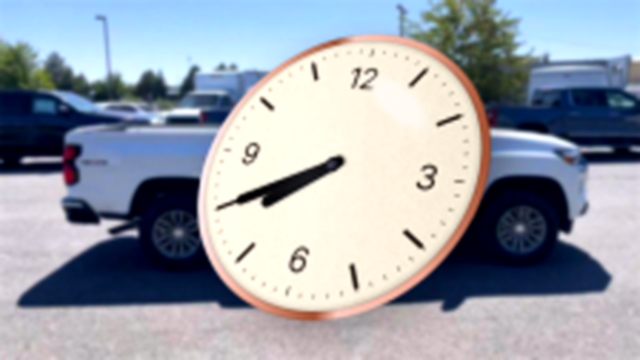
7 h 40 min
